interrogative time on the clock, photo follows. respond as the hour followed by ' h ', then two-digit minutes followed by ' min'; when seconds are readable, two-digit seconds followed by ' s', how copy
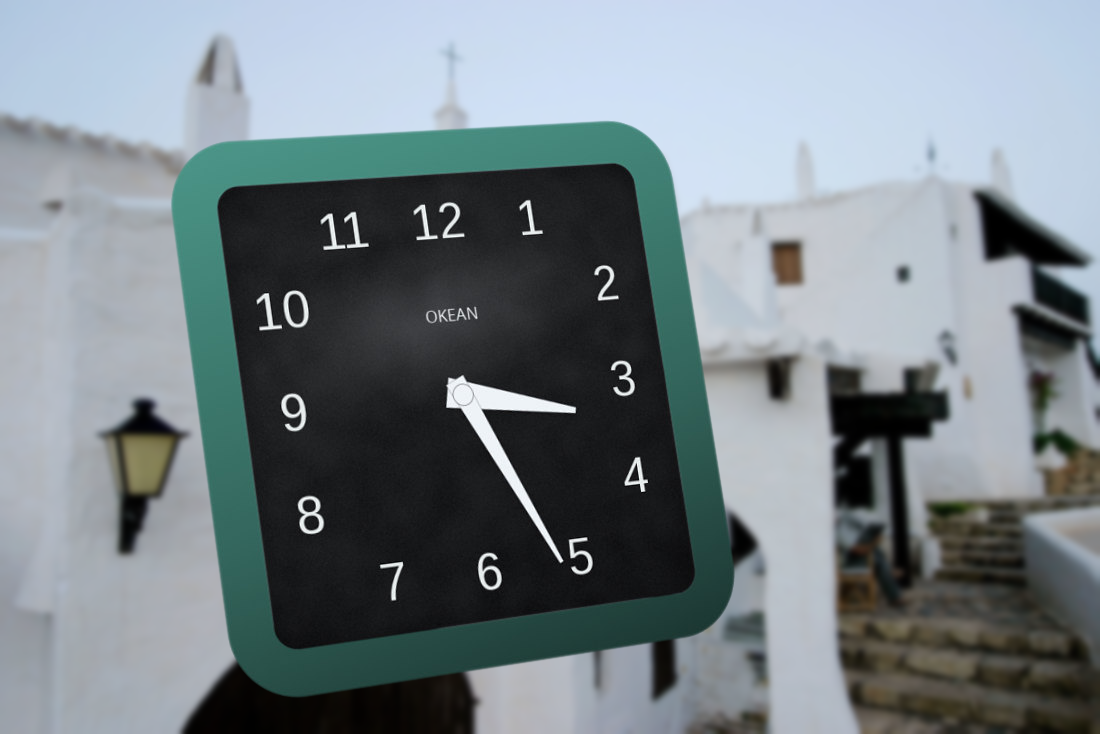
3 h 26 min
